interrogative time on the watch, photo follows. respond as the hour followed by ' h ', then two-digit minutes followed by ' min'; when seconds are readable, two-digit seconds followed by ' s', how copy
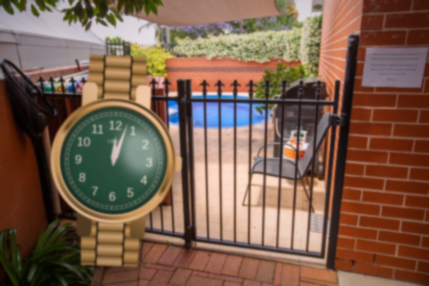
12 h 03 min
